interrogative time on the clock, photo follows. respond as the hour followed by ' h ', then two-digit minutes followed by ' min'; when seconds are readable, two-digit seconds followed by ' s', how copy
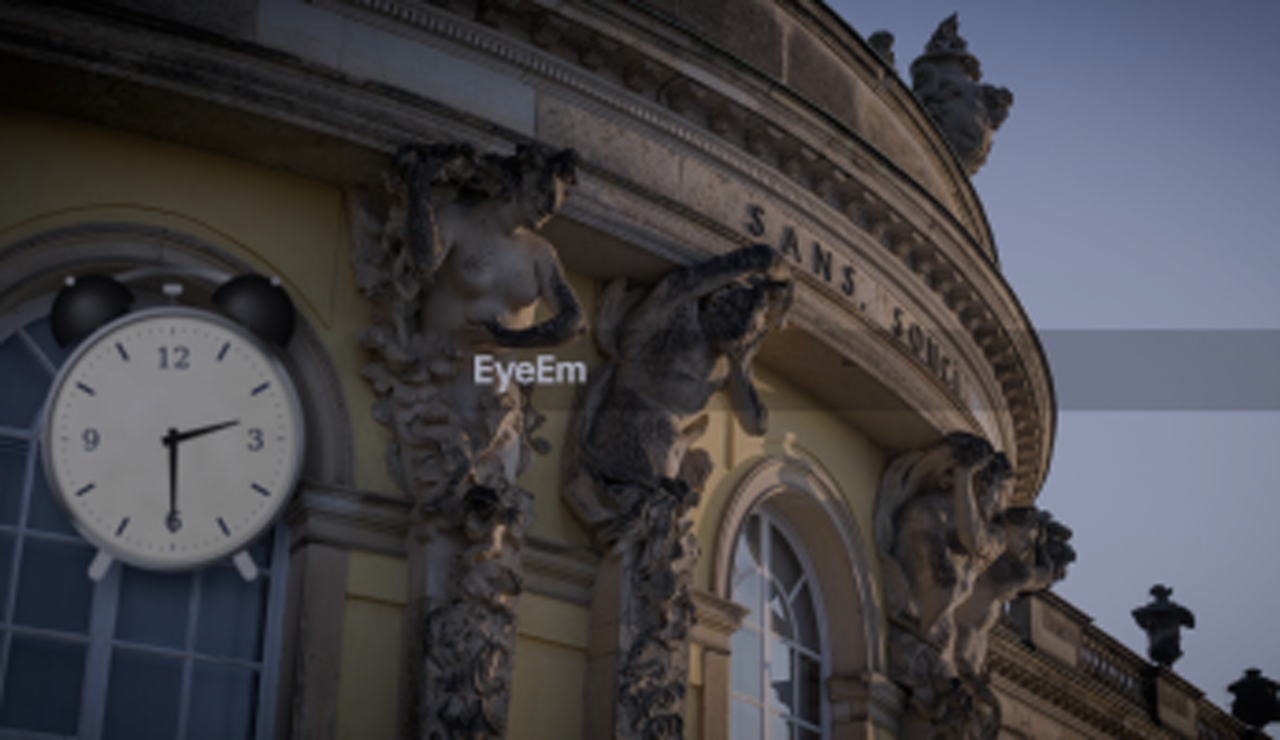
2 h 30 min
